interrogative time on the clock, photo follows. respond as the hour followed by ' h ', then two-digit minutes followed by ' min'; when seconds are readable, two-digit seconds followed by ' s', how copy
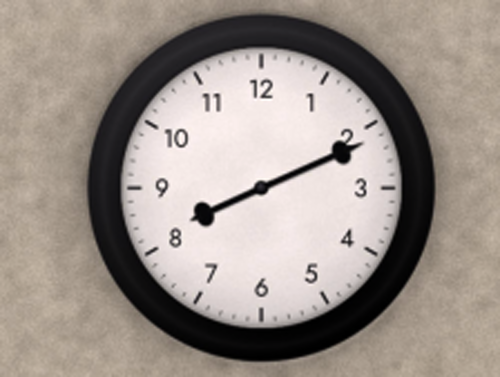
8 h 11 min
